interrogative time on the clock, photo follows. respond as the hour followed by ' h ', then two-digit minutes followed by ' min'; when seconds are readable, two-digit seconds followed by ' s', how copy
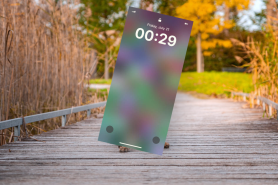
0 h 29 min
